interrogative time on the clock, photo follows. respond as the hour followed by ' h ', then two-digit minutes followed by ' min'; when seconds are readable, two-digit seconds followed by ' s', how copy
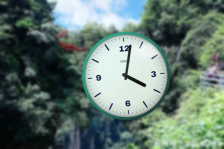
4 h 02 min
